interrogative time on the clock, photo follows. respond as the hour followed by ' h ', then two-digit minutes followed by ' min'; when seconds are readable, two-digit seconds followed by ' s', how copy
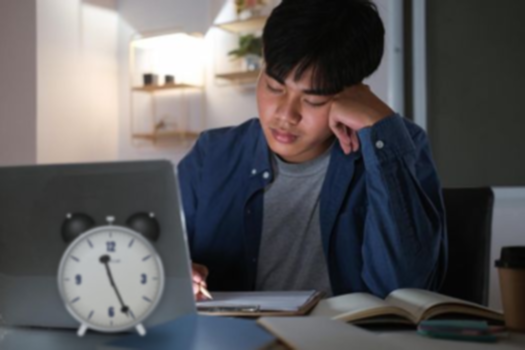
11 h 26 min
